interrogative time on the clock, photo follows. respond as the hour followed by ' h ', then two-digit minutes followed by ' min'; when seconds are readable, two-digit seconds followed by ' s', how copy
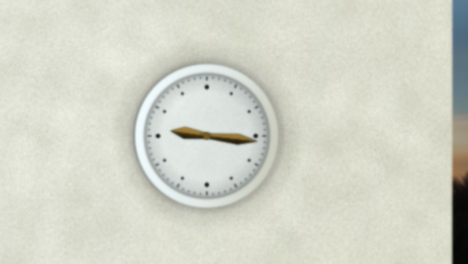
9 h 16 min
